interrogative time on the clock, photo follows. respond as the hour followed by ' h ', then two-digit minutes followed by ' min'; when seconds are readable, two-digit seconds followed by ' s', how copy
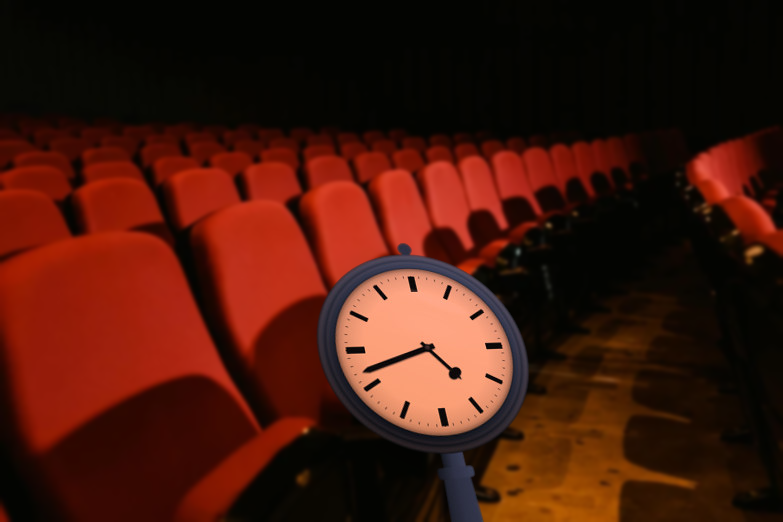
4 h 42 min
